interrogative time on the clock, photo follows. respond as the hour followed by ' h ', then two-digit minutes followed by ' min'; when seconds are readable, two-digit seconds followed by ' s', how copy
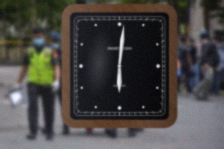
6 h 01 min
